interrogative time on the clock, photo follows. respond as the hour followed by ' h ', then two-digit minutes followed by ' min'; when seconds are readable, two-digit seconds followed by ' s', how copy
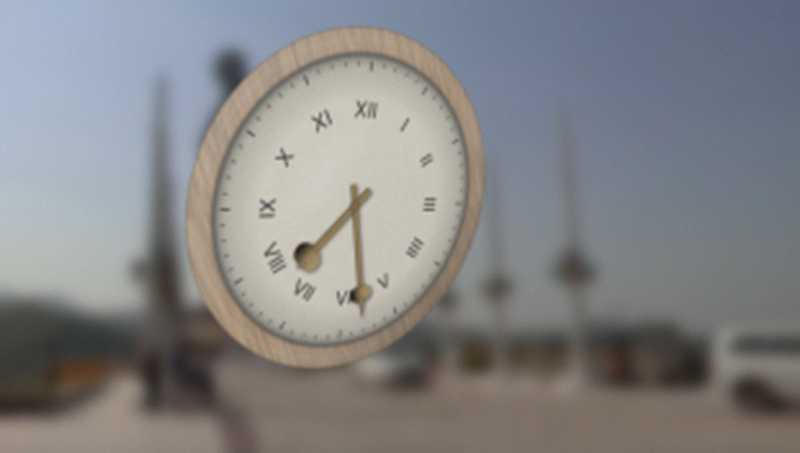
7 h 28 min
